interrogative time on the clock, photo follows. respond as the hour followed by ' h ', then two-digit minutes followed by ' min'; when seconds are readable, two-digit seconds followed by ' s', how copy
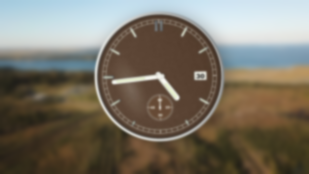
4 h 44 min
